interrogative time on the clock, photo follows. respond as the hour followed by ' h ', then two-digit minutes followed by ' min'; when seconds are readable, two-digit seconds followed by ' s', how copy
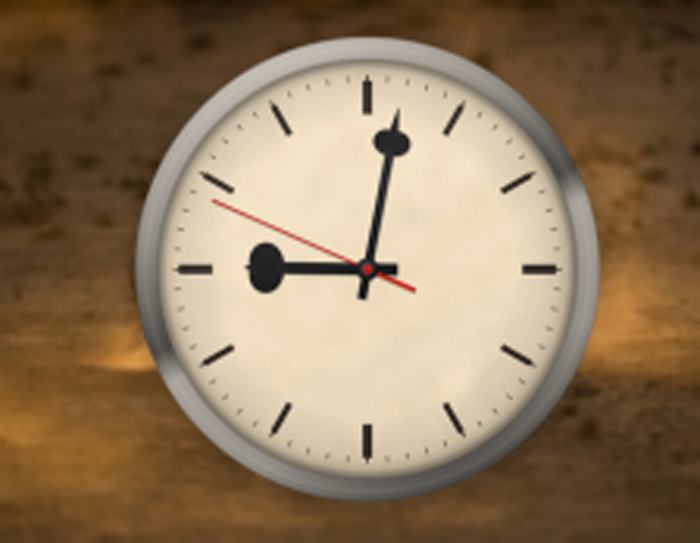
9 h 01 min 49 s
